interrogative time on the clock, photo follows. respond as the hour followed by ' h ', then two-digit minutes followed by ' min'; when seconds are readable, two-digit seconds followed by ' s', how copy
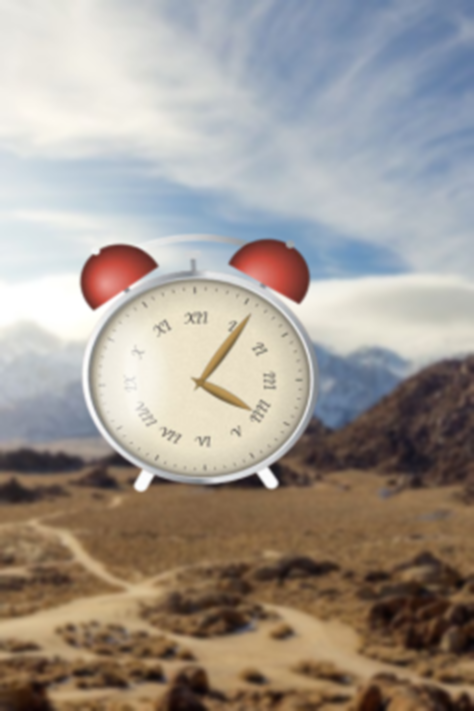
4 h 06 min
